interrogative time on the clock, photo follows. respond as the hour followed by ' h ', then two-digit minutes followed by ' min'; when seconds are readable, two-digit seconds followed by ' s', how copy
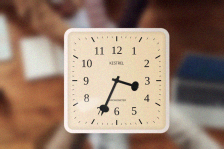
3 h 34 min
